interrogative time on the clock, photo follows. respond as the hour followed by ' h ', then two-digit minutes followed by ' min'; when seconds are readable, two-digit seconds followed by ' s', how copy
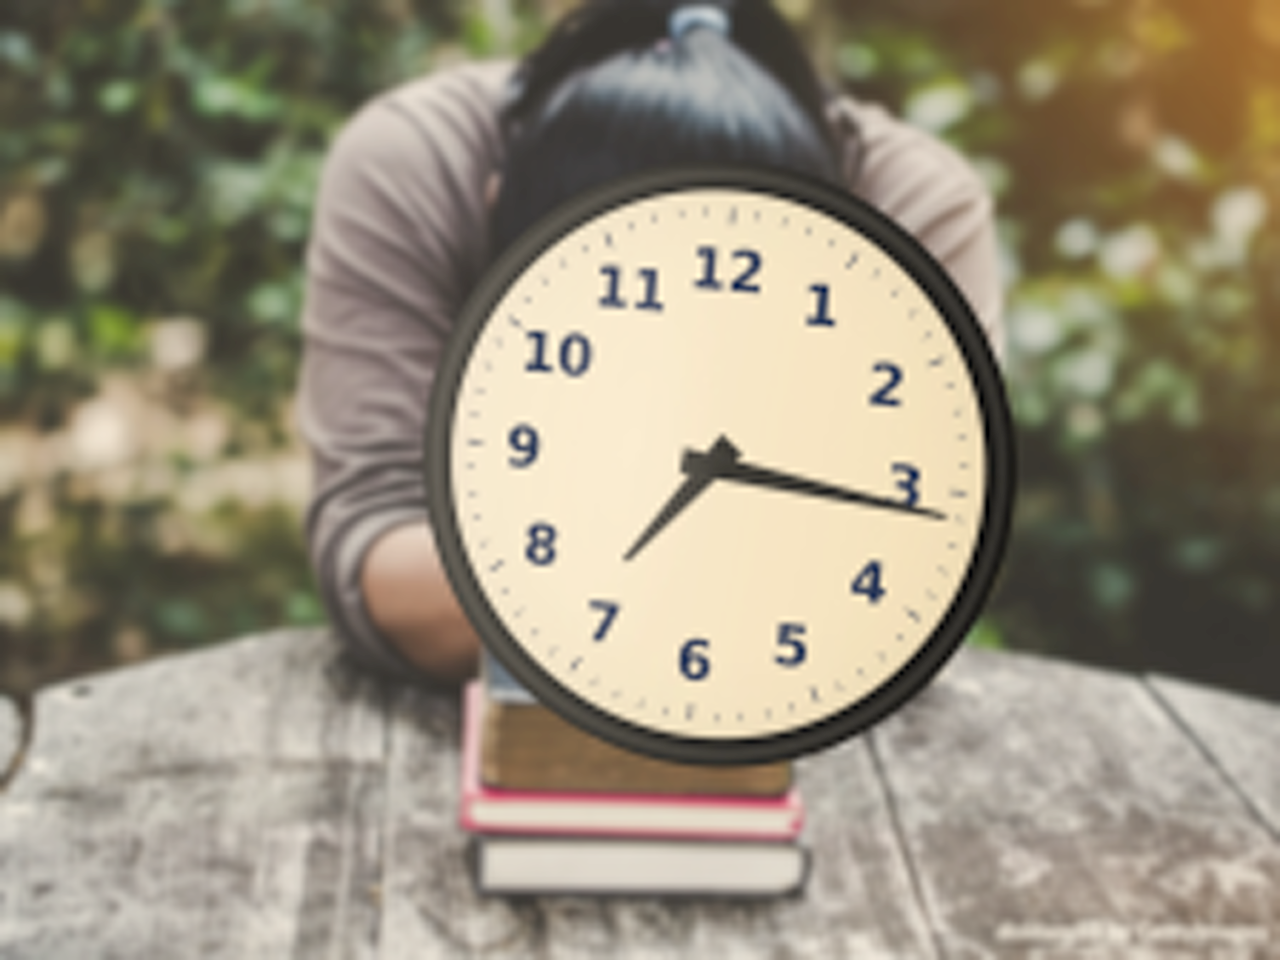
7 h 16 min
